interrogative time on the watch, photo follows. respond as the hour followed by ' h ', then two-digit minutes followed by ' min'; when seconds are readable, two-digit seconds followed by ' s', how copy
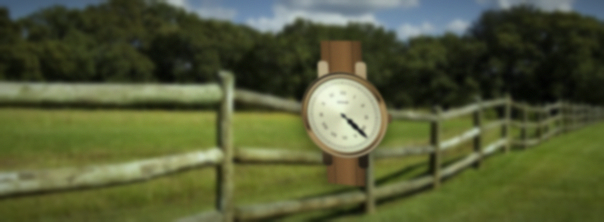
4 h 22 min
